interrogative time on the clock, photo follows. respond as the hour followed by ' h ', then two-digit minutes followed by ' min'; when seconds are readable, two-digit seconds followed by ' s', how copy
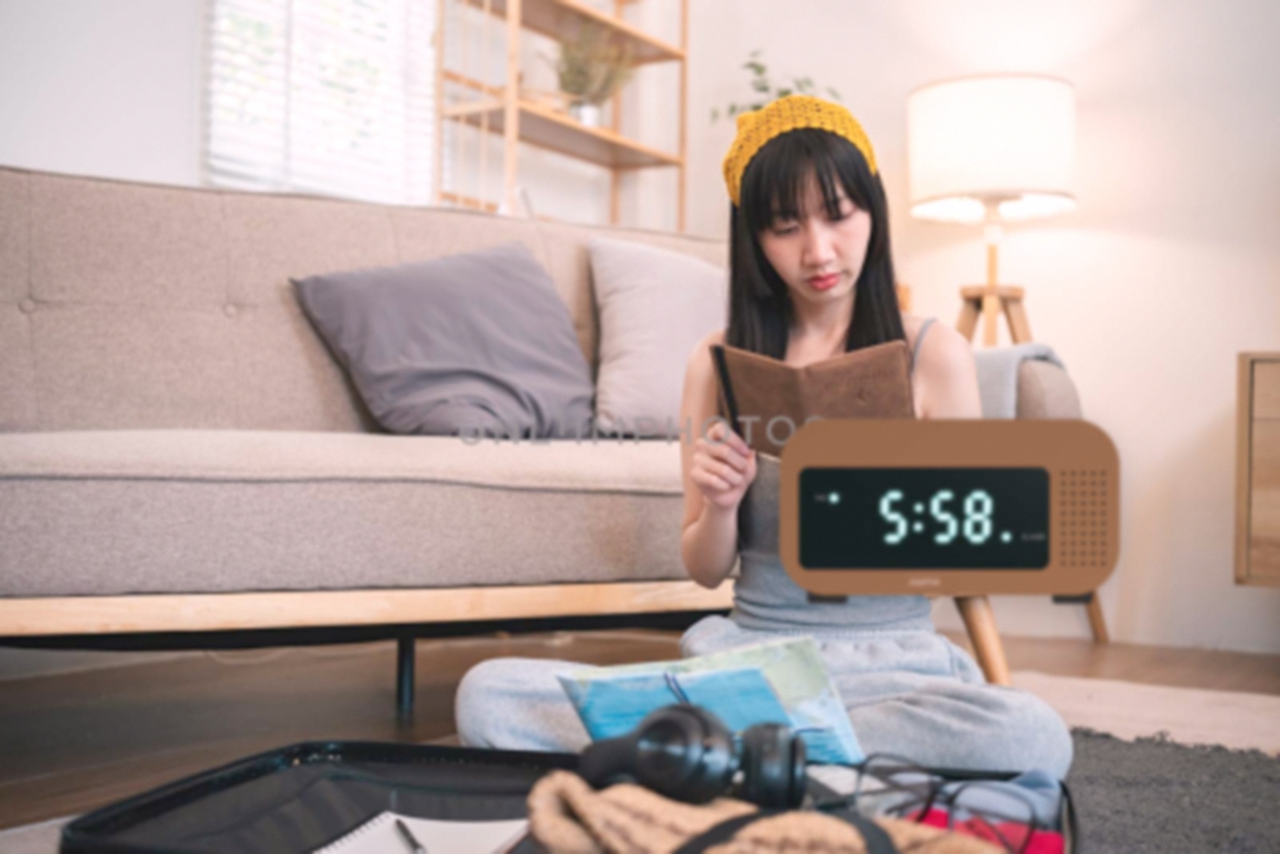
5 h 58 min
